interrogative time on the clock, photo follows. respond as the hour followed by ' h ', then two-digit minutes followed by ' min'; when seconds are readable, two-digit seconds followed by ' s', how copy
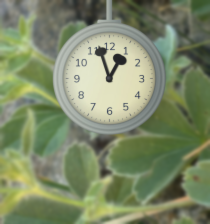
12 h 57 min
